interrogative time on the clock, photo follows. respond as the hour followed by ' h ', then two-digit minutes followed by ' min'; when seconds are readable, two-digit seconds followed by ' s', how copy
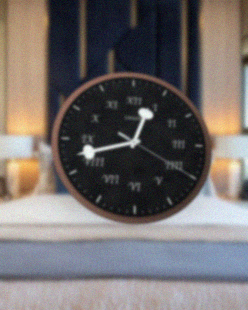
12 h 42 min 20 s
